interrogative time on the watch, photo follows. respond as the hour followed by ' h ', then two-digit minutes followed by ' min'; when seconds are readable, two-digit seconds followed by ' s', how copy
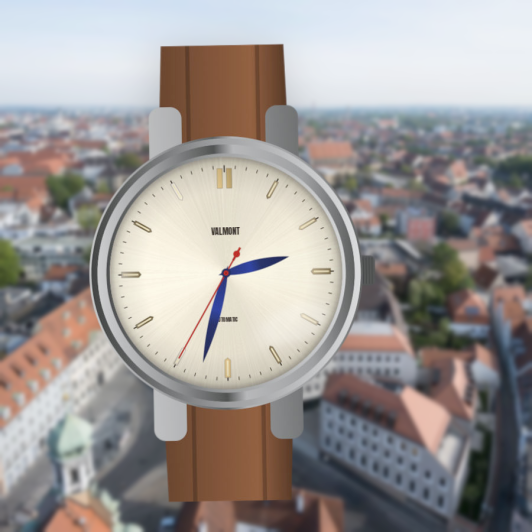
2 h 32 min 35 s
